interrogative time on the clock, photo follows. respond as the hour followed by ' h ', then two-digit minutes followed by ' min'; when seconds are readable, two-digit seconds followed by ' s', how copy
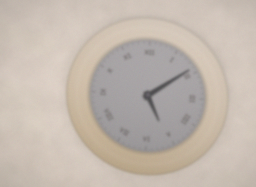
5 h 09 min
